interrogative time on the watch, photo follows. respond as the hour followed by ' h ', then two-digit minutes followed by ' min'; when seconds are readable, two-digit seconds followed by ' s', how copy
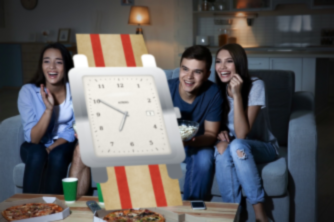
6 h 51 min
